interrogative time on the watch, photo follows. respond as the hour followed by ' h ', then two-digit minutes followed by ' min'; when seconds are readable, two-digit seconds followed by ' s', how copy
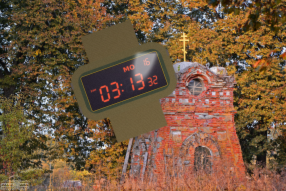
3 h 13 min
